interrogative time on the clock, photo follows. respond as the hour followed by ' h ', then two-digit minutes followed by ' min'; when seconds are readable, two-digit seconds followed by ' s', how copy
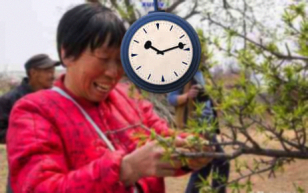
10 h 13 min
